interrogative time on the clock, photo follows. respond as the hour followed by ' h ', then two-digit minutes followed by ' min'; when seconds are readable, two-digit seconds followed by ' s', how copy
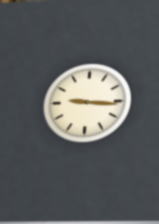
9 h 16 min
